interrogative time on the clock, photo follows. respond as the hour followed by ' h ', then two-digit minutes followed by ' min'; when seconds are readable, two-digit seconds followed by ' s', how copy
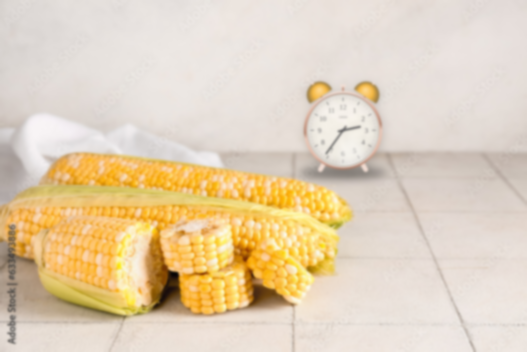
2 h 36 min
